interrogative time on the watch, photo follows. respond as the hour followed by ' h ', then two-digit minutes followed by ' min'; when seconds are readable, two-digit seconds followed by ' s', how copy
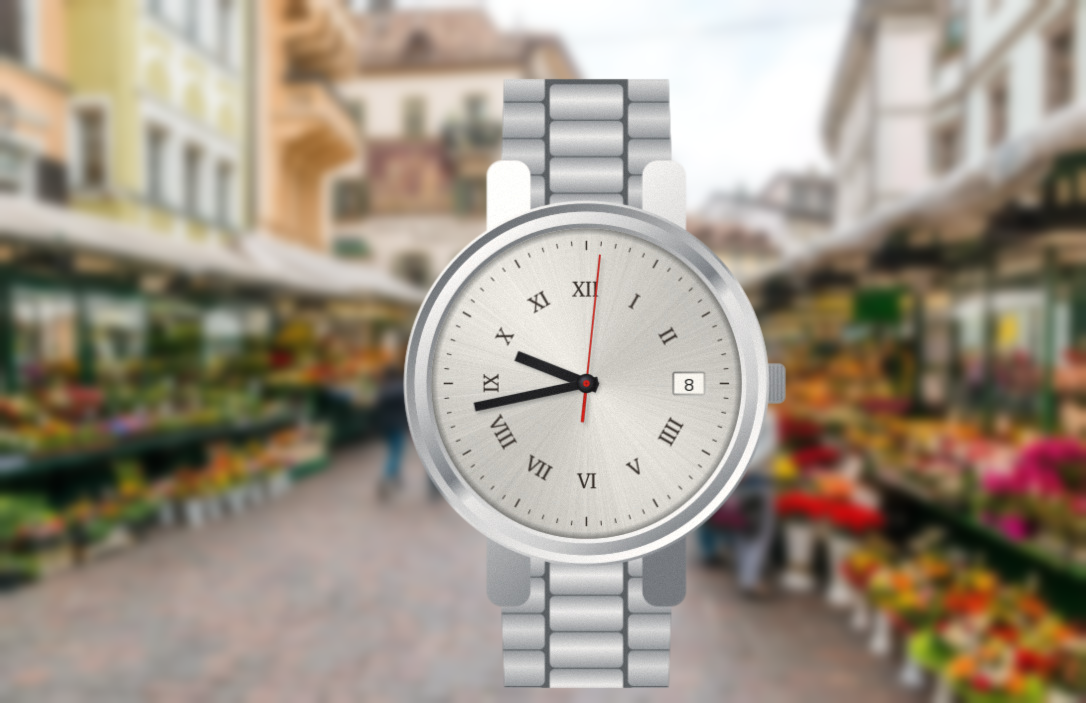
9 h 43 min 01 s
